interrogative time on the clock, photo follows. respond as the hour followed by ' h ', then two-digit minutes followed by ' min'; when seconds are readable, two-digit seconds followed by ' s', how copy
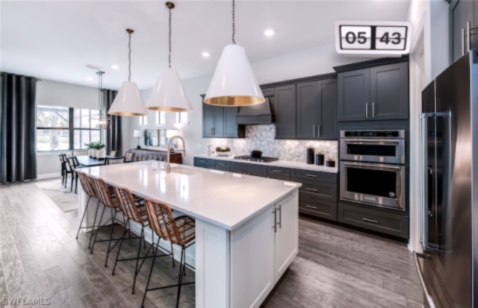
5 h 43 min
